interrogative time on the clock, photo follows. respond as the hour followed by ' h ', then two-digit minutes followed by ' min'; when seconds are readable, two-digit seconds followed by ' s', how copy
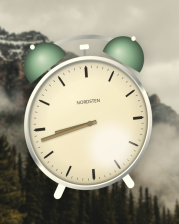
8 h 43 min
